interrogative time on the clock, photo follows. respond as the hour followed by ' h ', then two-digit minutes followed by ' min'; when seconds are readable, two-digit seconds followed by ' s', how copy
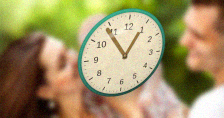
12 h 54 min
